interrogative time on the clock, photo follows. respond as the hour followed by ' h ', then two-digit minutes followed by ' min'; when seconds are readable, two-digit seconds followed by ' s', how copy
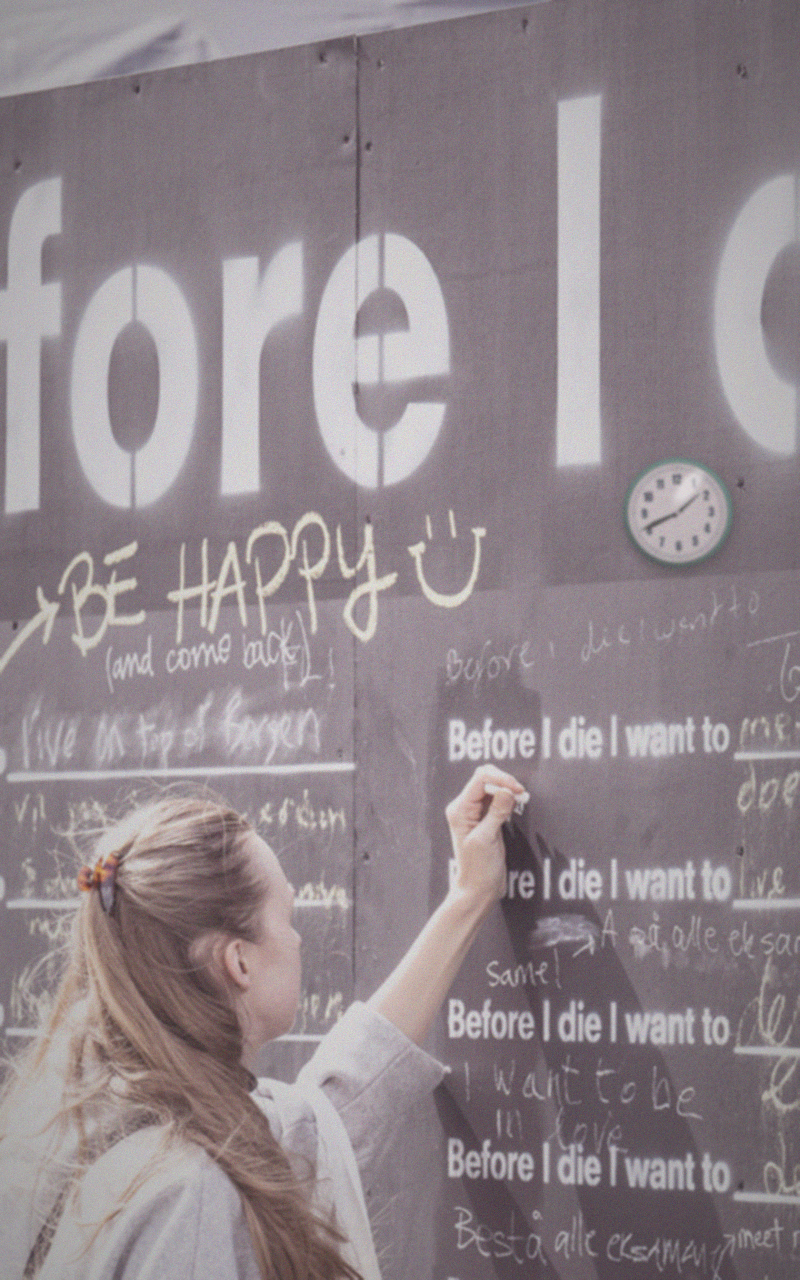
1 h 41 min
